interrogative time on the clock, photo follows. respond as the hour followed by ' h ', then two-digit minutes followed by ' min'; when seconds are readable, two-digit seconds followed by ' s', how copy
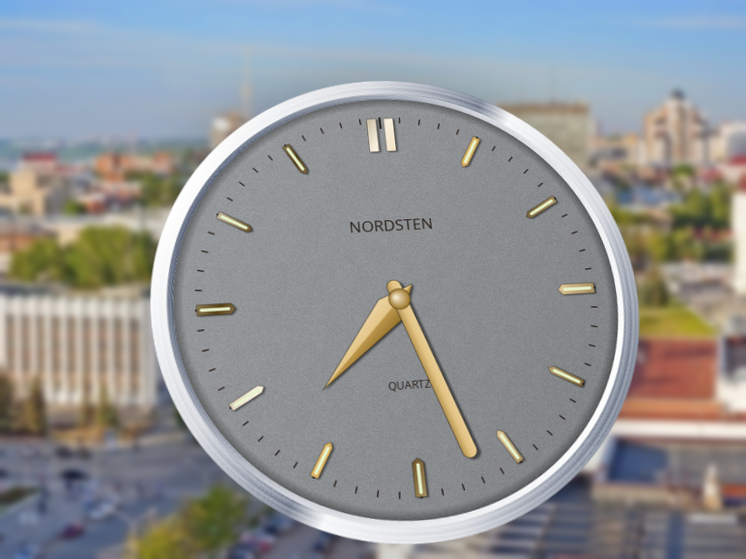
7 h 27 min
